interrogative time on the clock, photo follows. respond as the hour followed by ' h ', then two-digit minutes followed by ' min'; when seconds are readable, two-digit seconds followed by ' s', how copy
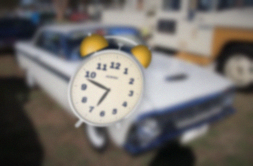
6 h 48 min
